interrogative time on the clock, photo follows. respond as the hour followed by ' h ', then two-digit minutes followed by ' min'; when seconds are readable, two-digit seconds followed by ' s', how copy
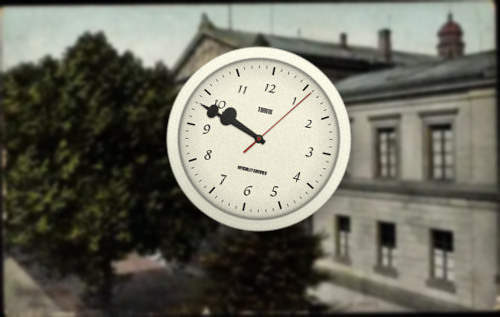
9 h 48 min 06 s
